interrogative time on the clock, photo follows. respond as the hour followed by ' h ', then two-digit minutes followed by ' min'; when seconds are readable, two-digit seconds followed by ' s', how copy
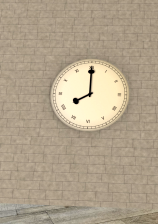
8 h 00 min
